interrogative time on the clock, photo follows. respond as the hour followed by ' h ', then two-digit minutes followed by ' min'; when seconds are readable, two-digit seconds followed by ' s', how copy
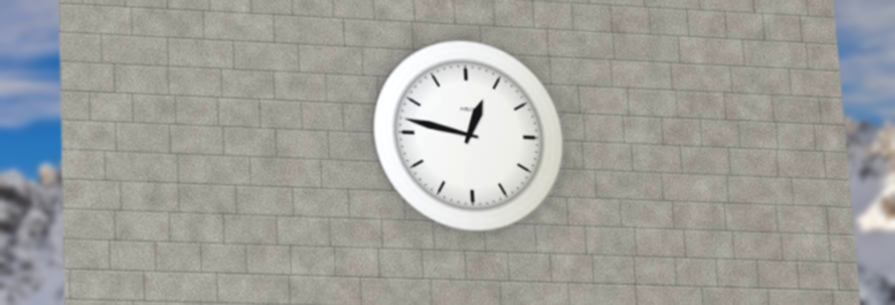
12 h 47 min
